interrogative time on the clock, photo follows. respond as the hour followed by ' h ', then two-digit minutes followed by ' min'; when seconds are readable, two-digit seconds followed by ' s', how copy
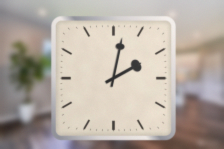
2 h 02 min
